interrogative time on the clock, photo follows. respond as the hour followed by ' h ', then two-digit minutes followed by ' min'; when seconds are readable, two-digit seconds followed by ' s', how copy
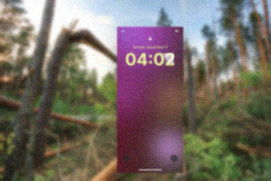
4 h 02 min
